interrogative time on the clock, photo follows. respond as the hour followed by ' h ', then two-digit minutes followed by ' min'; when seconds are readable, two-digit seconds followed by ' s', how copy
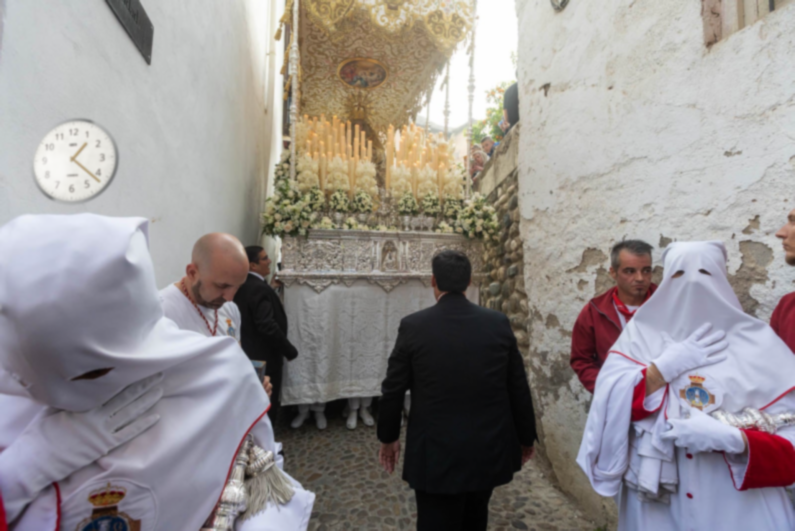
1 h 22 min
